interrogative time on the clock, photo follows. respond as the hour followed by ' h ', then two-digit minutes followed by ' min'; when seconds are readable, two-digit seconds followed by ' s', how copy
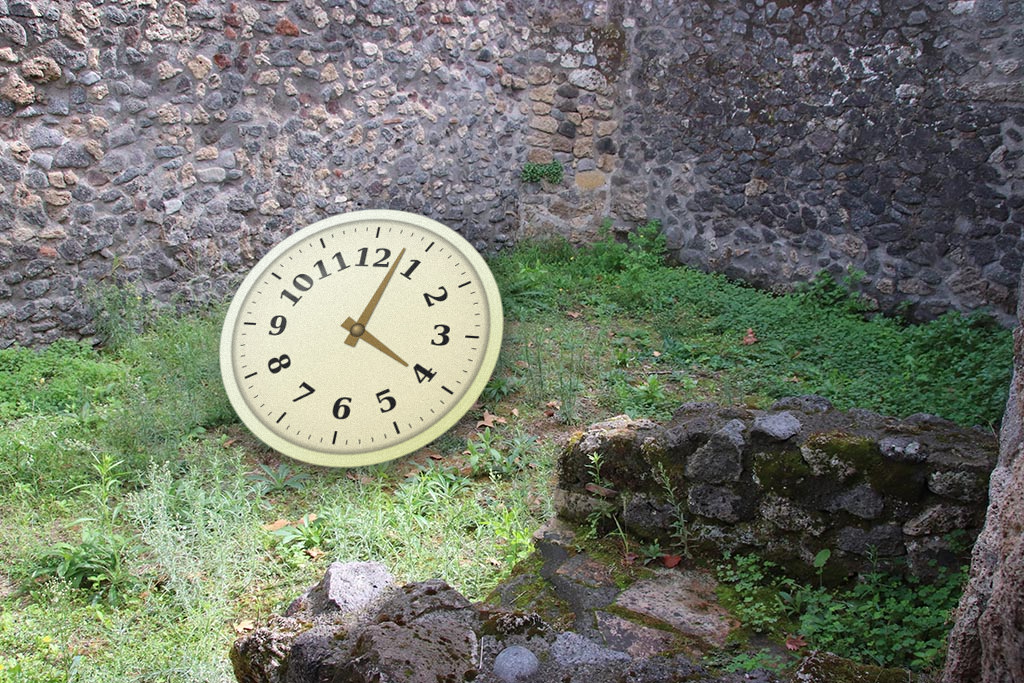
4 h 03 min
